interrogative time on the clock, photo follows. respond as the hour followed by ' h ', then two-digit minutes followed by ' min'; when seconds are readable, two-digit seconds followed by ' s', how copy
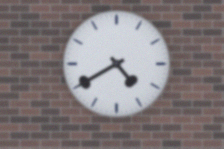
4 h 40 min
